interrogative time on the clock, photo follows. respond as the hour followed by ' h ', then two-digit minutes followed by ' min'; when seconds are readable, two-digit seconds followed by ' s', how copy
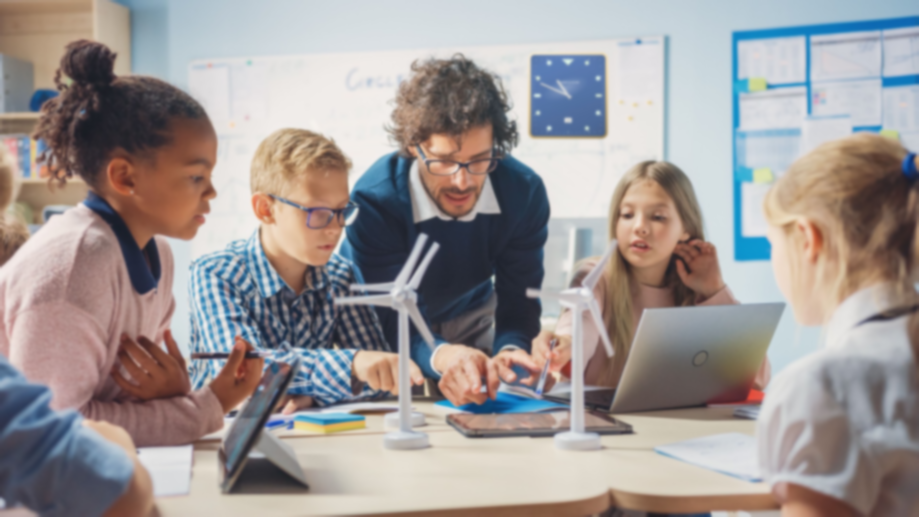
10 h 49 min
